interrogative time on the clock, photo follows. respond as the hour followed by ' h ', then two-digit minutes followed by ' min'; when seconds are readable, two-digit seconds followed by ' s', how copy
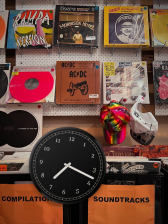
7 h 18 min
